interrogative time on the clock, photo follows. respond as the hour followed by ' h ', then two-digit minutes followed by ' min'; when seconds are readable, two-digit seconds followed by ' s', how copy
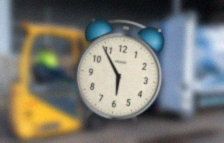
5 h 54 min
